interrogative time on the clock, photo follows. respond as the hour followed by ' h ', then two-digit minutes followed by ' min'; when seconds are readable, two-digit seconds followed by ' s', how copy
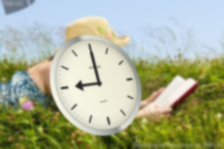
9 h 00 min
